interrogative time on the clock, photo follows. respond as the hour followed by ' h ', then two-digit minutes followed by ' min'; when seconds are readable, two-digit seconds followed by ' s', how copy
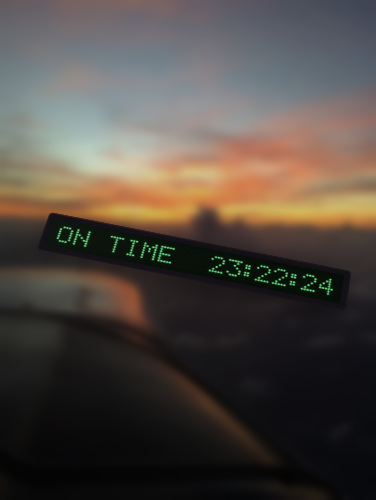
23 h 22 min 24 s
